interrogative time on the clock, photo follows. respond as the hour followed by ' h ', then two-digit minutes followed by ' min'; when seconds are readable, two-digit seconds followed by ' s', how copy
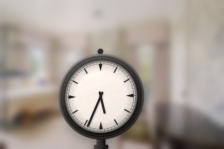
5 h 34 min
